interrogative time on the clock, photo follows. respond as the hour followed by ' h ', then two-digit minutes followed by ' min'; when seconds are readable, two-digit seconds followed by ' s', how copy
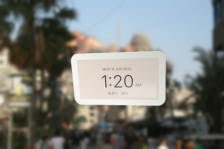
1 h 20 min
